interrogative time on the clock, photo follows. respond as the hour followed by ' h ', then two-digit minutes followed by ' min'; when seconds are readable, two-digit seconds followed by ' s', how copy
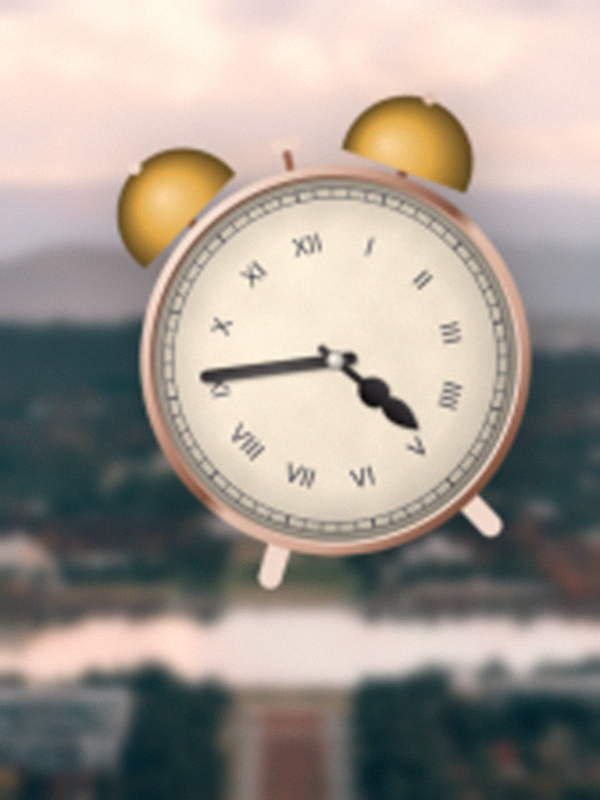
4 h 46 min
